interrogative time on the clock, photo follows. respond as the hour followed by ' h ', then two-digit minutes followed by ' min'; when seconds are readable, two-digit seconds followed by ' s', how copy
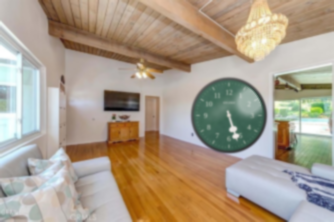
5 h 27 min
